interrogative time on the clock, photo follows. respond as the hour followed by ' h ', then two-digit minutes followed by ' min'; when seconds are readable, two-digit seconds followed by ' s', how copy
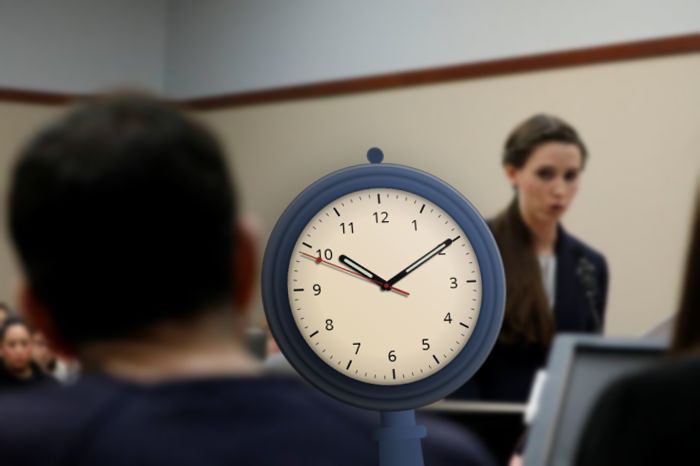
10 h 09 min 49 s
